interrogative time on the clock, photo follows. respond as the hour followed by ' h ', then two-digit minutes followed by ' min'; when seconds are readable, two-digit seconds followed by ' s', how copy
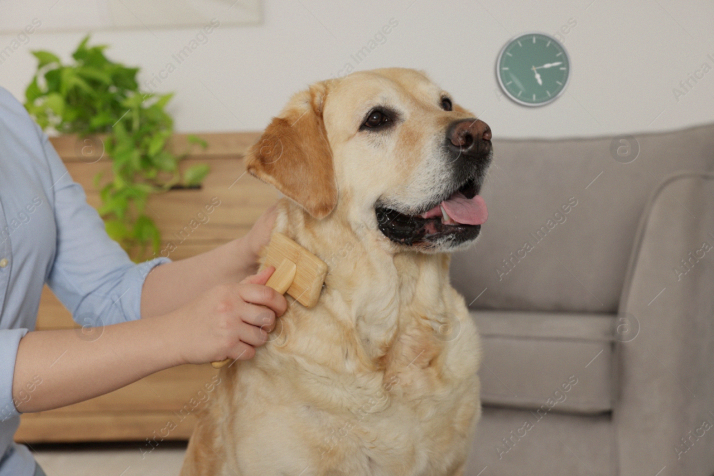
5 h 13 min
